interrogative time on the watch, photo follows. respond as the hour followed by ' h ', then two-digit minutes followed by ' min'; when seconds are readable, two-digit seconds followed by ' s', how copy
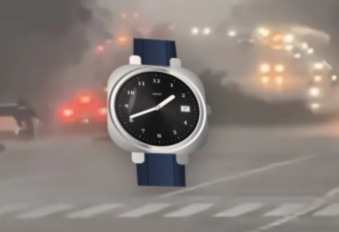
1 h 41 min
